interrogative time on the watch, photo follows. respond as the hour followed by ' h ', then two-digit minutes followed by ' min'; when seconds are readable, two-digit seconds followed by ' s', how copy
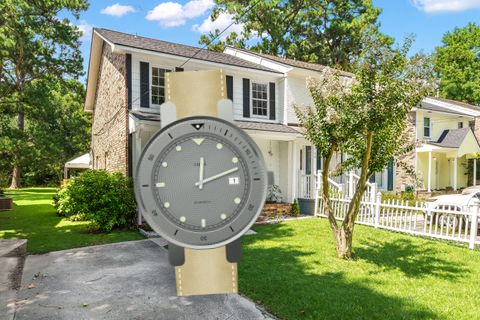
12 h 12 min
